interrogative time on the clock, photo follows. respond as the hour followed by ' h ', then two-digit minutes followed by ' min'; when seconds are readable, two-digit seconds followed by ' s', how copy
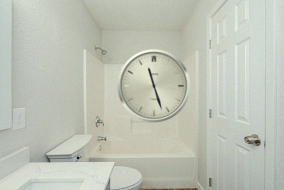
11 h 27 min
